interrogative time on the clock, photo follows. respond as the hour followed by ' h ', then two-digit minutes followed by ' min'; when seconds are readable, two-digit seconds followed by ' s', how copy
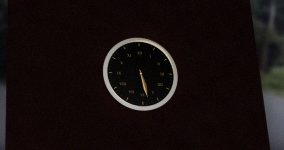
5 h 28 min
